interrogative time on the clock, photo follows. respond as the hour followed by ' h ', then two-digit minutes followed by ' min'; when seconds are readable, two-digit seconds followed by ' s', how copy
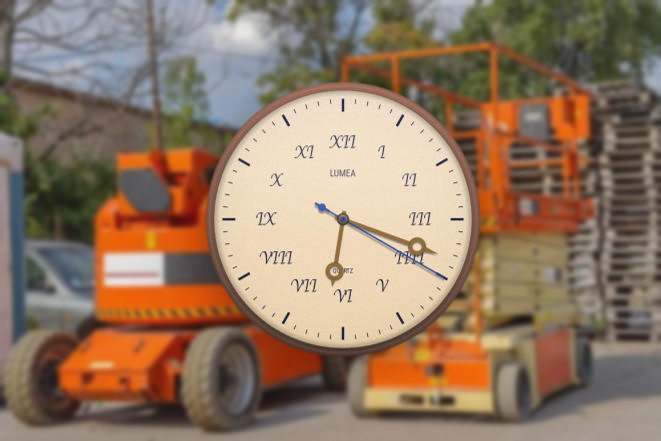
6 h 18 min 20 s
